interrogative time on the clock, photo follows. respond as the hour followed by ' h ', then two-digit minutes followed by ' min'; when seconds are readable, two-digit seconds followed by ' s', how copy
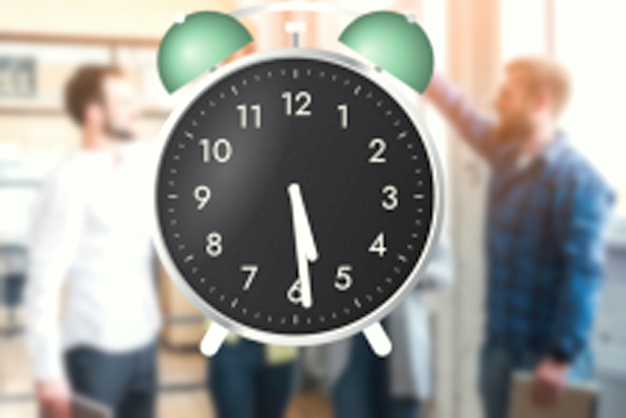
5 h 29 min
